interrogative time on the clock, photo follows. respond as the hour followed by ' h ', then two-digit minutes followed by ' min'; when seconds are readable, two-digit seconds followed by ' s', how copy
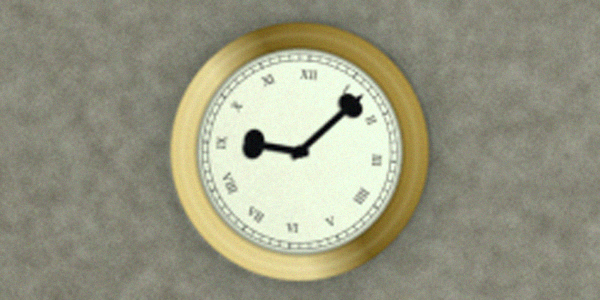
9 h 07 min
